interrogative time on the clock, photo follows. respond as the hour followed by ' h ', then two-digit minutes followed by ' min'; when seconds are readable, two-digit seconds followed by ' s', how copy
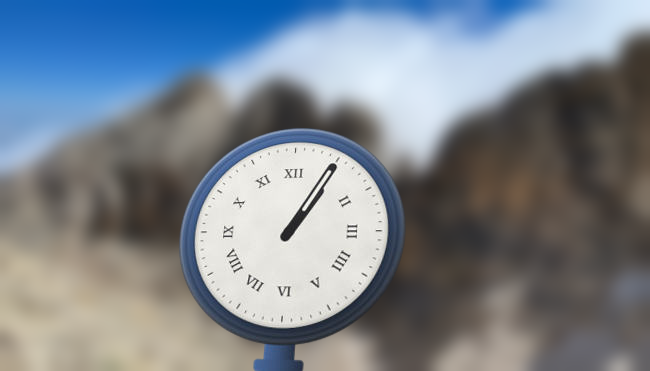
1 h 05 min
